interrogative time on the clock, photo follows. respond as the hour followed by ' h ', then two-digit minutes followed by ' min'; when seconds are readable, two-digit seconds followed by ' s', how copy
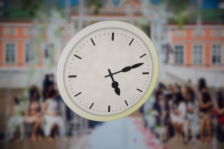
5 h 12 min
